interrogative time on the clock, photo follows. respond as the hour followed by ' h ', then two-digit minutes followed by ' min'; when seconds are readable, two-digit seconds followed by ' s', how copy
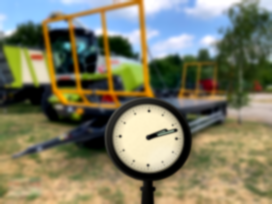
2 h 12 min
